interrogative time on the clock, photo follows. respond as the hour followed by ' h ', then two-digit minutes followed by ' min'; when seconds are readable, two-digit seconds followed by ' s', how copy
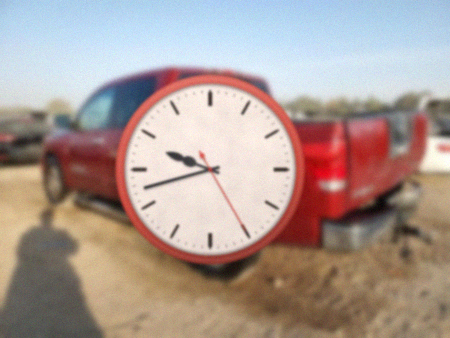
9 h 42 min 25 s
